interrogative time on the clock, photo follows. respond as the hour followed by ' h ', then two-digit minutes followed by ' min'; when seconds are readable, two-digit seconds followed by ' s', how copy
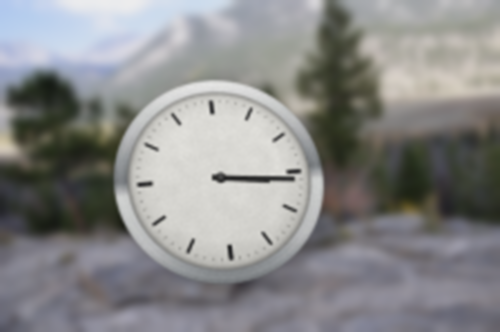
3 h 16 min
